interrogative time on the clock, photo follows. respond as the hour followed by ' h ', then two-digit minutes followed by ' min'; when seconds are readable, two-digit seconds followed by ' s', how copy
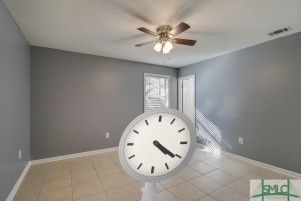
4 h 21 min
